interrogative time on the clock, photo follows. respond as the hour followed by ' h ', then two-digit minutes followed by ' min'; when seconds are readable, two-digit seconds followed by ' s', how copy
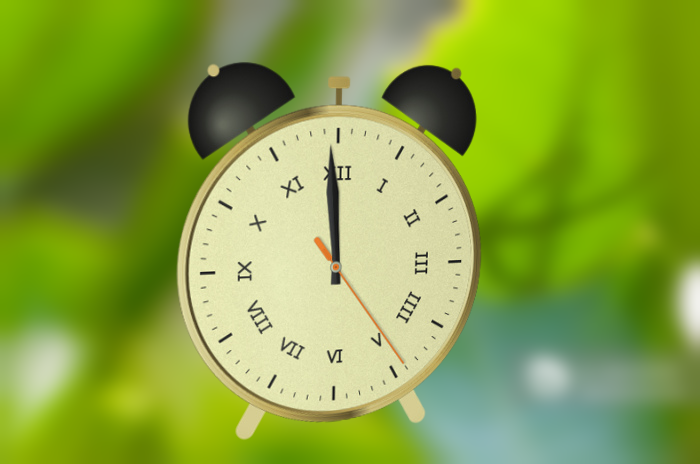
11 h 59 min 24 s
